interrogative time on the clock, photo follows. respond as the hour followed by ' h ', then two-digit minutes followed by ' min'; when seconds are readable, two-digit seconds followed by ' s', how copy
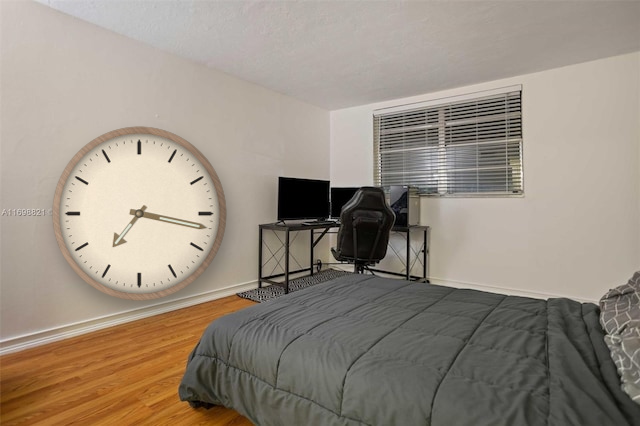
7 h 17 min
